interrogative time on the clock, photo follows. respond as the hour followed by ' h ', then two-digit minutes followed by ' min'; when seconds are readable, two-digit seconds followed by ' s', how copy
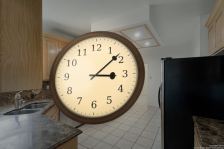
3 h 08 min
